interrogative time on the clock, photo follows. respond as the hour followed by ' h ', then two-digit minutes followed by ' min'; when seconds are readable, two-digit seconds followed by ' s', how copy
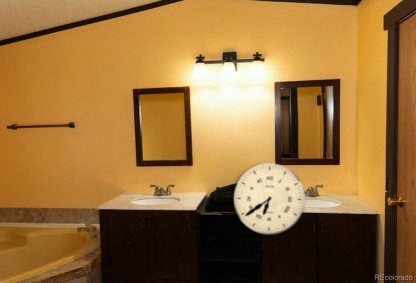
6 h 39 min
